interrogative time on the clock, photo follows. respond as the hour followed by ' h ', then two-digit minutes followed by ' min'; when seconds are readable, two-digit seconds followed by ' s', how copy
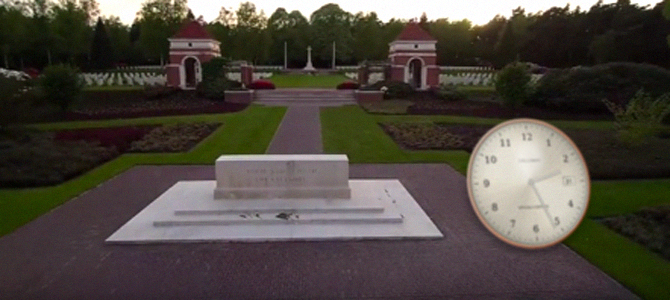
2 h 26 min
